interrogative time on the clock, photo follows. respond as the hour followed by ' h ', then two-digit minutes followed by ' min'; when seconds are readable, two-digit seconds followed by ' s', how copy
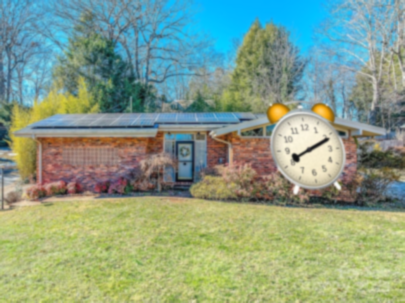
8 h 11 min
